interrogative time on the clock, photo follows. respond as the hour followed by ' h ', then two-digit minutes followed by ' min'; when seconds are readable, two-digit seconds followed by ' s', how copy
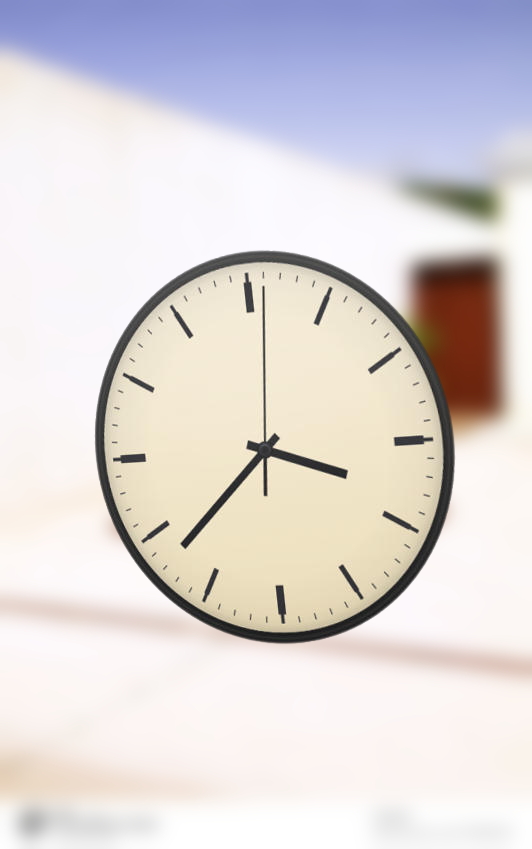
3 h 38 min 01 s
